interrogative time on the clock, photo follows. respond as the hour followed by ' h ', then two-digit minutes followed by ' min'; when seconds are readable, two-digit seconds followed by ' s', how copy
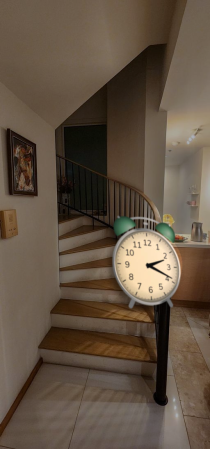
2 h 19 min
